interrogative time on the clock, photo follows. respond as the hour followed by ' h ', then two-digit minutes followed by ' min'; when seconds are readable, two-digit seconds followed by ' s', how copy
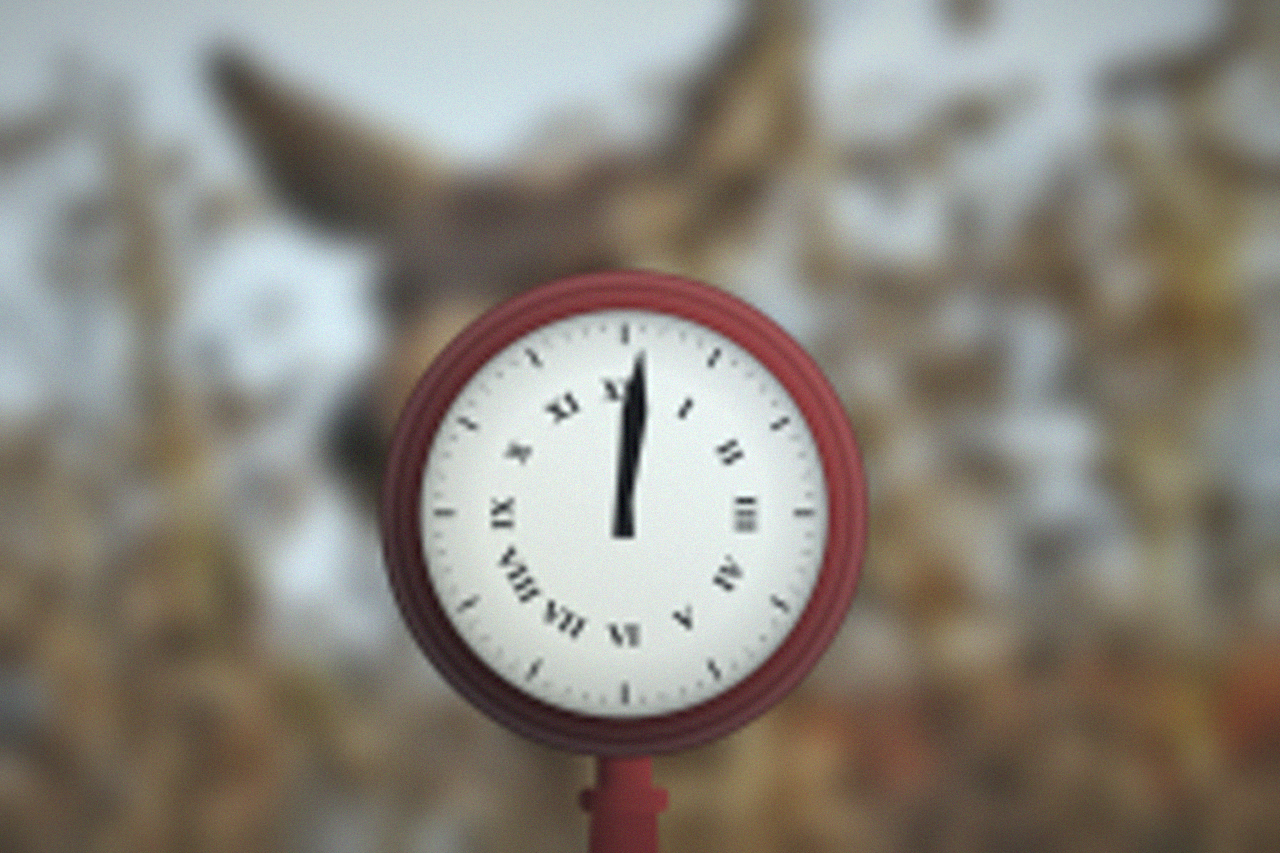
12 h 01 min
